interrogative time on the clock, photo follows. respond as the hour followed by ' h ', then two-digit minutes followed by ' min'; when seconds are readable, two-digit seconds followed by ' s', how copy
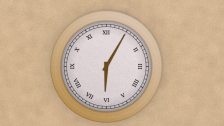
6 h 05 min
